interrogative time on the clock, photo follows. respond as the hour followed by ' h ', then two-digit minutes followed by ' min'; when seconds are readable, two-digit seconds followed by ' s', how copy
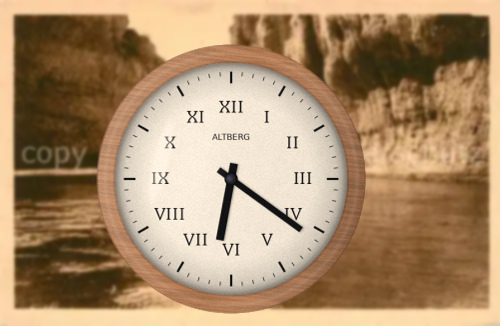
6 h 21 min
